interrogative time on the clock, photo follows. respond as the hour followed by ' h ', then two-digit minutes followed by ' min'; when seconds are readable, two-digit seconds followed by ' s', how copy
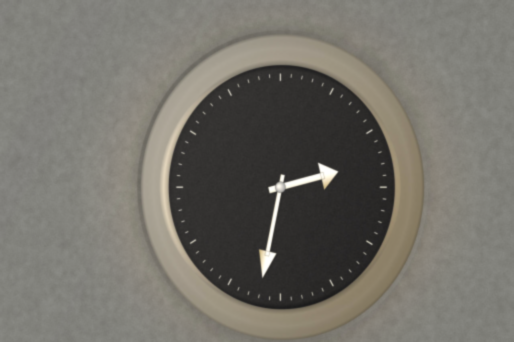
2 h 32 min
